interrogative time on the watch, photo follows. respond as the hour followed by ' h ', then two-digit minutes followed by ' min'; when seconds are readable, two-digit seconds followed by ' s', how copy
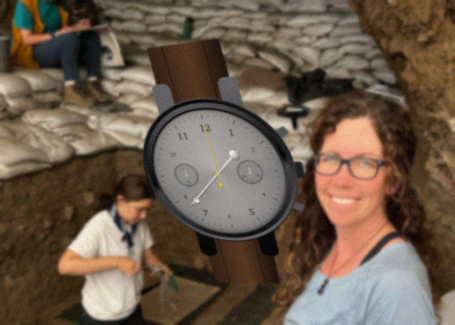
1 h 38 min
